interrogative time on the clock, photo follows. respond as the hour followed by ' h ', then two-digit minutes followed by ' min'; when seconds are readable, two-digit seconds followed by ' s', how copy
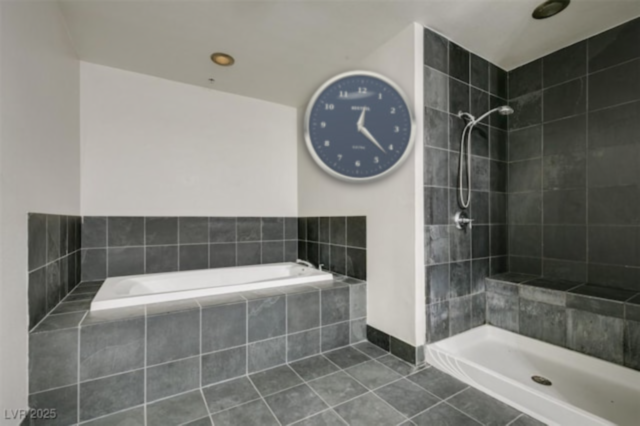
12 h 22 min
